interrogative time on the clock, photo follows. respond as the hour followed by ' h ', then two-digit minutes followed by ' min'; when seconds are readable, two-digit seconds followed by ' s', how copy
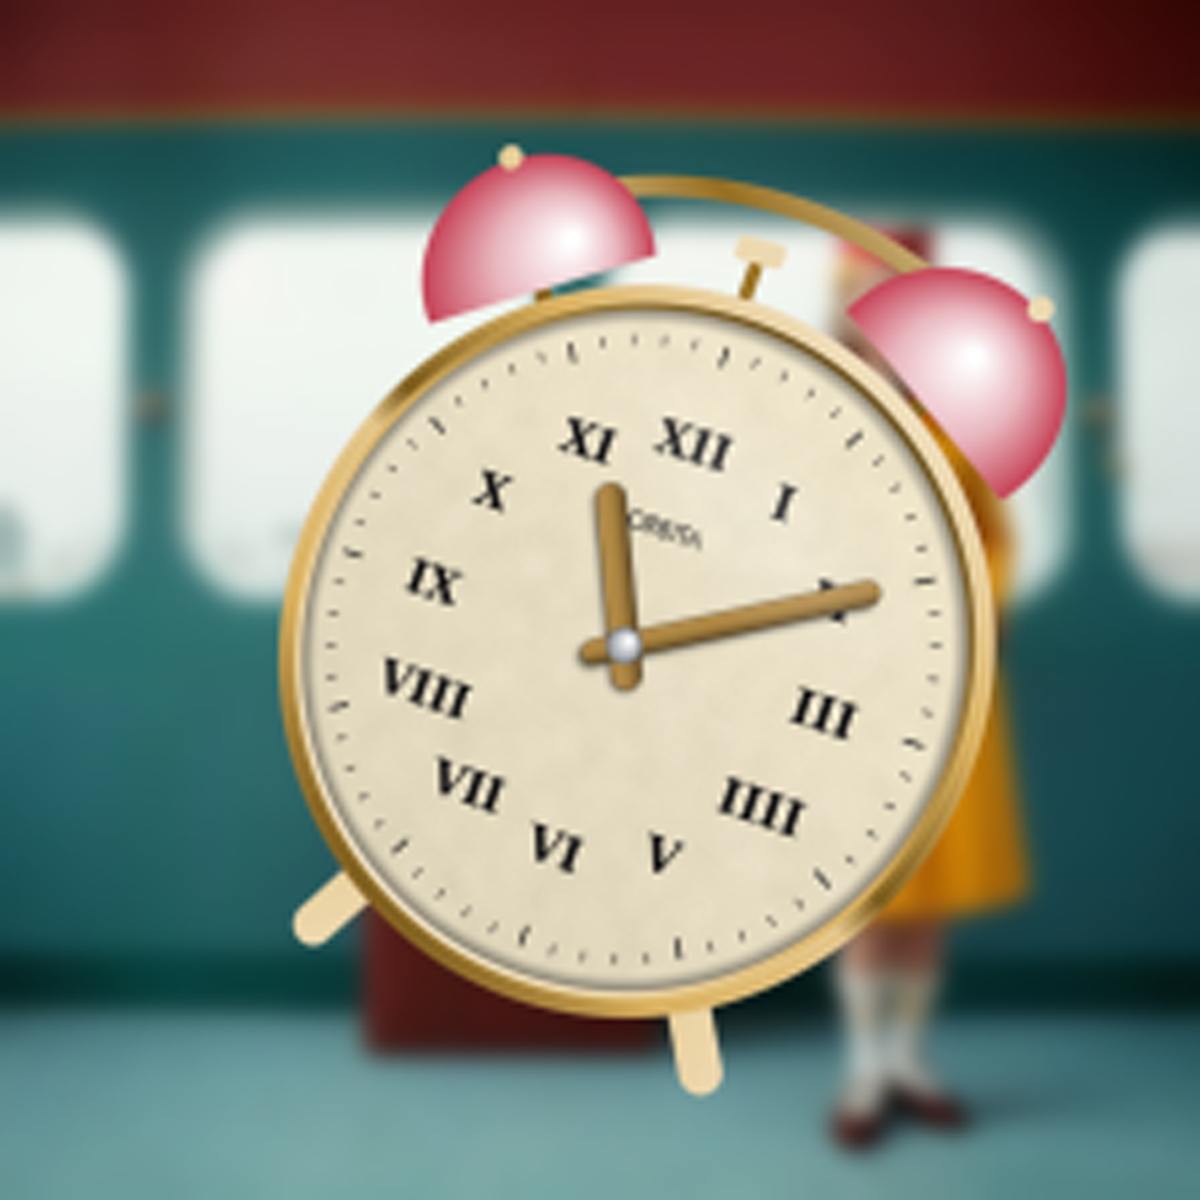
11 h 10 min
